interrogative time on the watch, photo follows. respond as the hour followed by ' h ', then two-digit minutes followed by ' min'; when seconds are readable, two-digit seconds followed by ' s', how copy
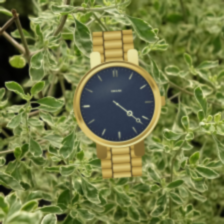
4 h 22 min
